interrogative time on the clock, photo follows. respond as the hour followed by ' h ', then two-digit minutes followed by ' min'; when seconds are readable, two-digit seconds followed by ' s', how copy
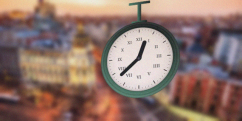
12 h 38 min
